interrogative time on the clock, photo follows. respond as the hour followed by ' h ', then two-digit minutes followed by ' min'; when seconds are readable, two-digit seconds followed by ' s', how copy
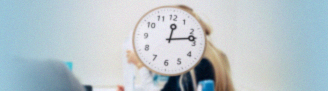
12 h 13 min
